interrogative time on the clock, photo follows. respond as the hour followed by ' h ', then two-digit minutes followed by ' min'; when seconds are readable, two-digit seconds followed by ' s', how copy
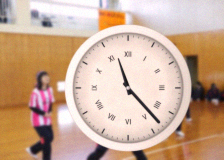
11 h 23 min
